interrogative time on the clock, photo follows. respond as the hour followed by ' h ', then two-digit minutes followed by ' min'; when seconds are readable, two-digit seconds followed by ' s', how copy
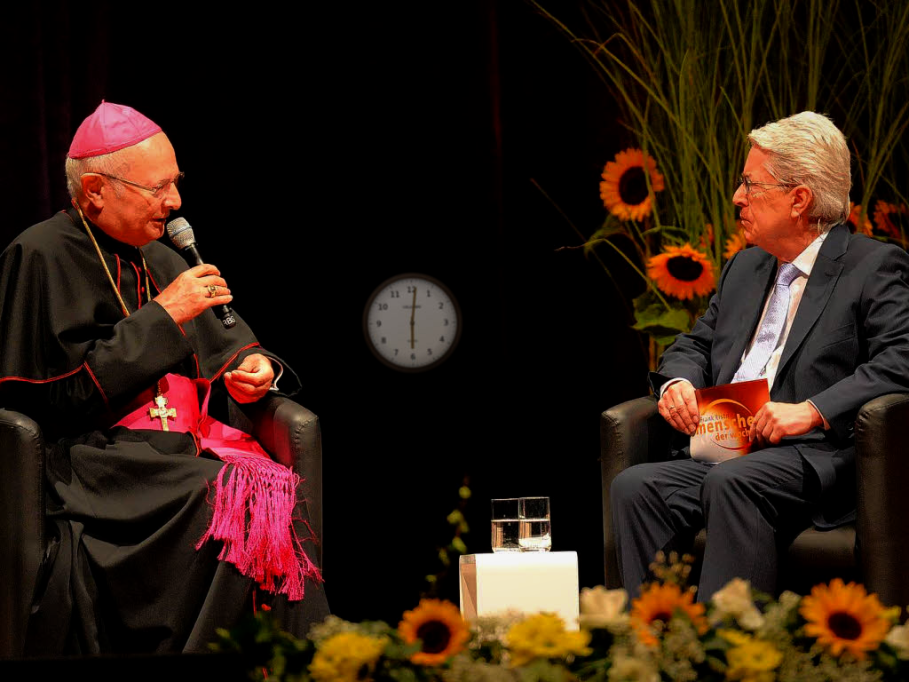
6 h 01 min
